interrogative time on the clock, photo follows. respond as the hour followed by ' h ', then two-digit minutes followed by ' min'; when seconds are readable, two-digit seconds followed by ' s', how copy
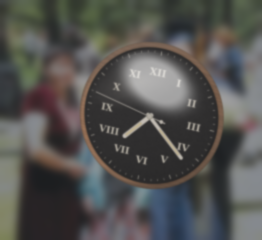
7 h 21 min 47 s
